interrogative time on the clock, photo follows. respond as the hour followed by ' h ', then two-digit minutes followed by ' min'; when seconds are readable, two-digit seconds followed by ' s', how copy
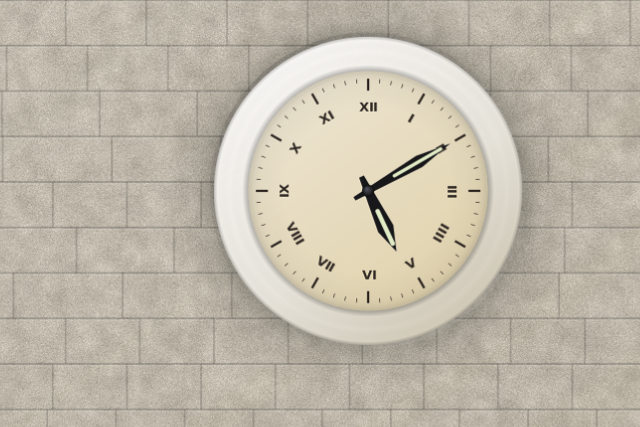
5 h 10 min
